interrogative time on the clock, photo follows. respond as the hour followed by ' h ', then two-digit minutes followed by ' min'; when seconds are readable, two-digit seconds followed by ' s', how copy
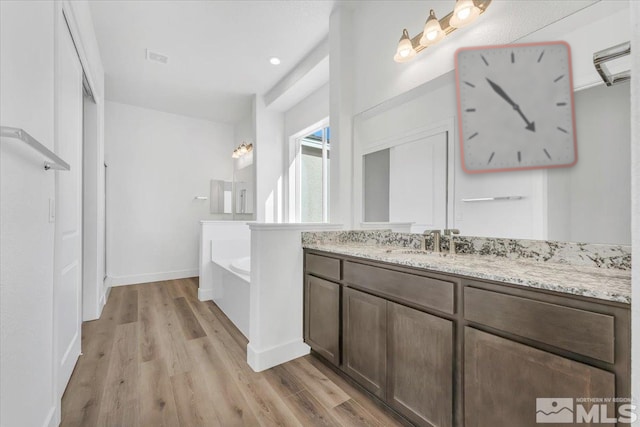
4 h 53 min
